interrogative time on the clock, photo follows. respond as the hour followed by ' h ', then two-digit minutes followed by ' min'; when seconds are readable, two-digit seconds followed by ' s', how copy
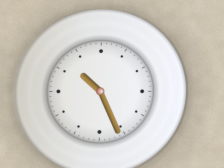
10 h 26 min
